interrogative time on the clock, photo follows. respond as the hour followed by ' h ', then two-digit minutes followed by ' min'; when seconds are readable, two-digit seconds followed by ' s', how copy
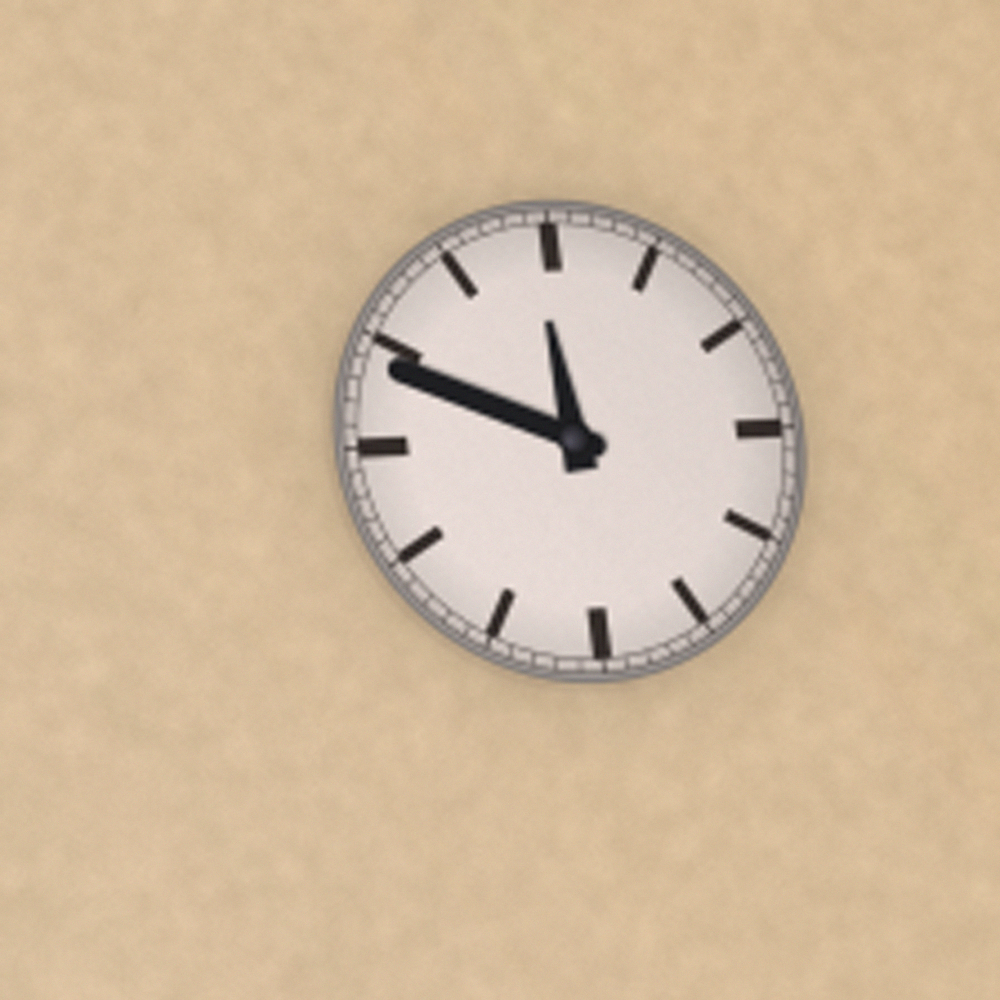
11 h 49 min
